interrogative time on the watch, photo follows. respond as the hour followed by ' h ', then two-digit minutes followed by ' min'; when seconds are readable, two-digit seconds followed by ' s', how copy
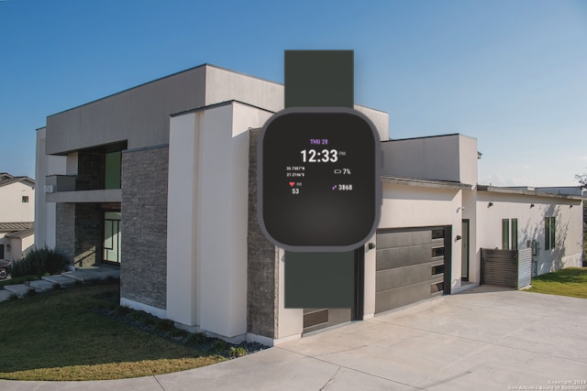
12 h 33 min
